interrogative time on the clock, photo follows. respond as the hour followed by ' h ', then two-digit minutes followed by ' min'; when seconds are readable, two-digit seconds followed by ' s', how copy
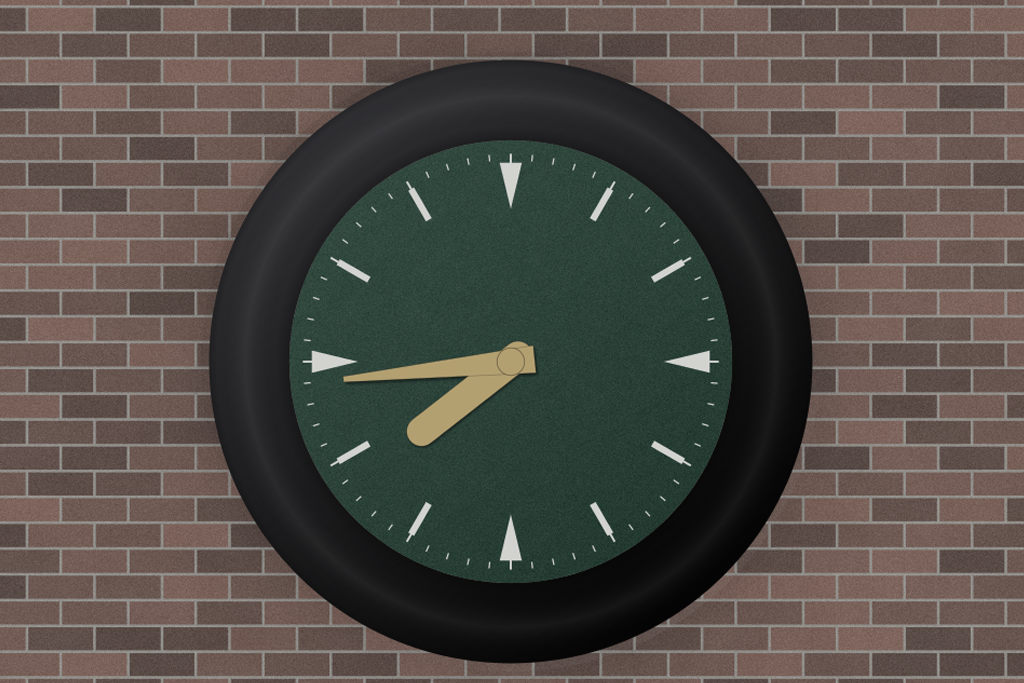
7 h 44 min
